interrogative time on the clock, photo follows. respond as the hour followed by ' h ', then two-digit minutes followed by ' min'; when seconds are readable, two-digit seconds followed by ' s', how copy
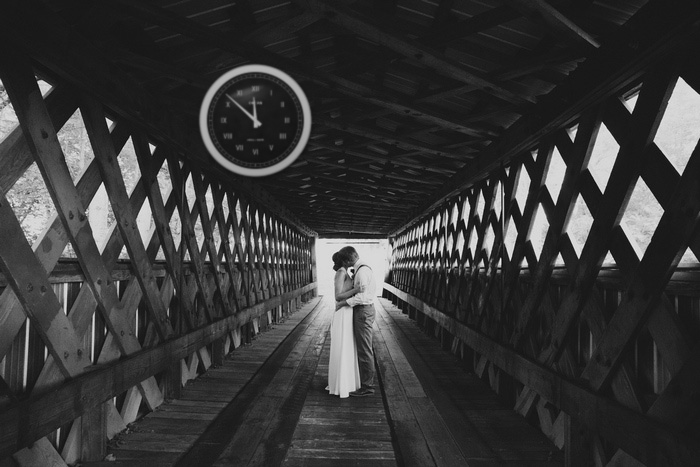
11 h 52 min
